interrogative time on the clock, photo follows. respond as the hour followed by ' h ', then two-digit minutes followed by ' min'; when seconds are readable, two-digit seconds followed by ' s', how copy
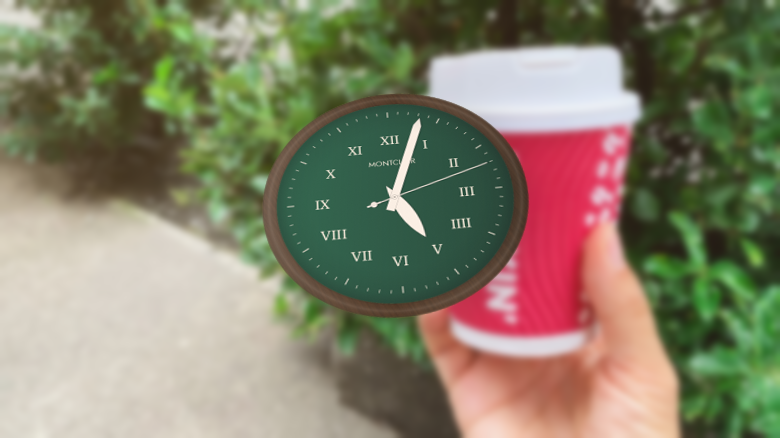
5 h 03 min 12 s
